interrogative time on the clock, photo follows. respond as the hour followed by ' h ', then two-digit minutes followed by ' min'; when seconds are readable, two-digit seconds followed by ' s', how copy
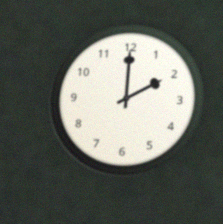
2 h 00 min
